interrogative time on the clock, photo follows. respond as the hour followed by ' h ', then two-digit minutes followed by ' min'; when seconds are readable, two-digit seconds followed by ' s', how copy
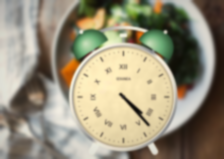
4 h 23 min
